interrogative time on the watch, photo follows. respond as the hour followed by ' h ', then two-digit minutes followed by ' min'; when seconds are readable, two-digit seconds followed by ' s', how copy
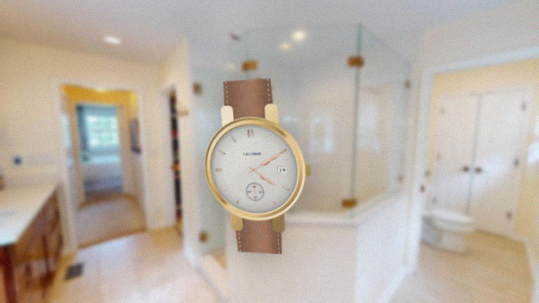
4 h 10 min
